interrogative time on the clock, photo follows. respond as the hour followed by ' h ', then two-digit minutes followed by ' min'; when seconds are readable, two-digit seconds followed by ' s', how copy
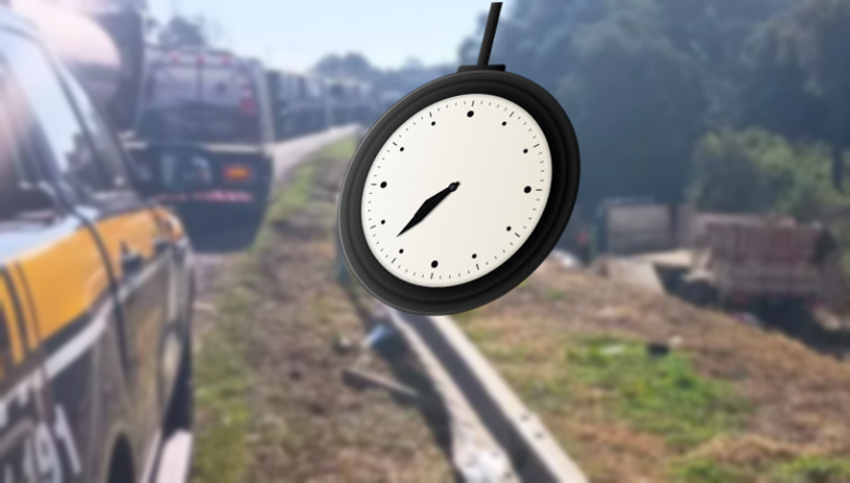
7 h 37 min
